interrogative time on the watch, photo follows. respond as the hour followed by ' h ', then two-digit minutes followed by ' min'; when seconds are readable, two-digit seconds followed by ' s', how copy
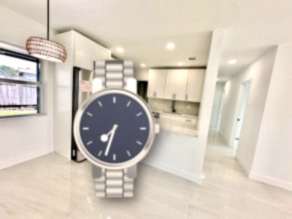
7 h 33 min
